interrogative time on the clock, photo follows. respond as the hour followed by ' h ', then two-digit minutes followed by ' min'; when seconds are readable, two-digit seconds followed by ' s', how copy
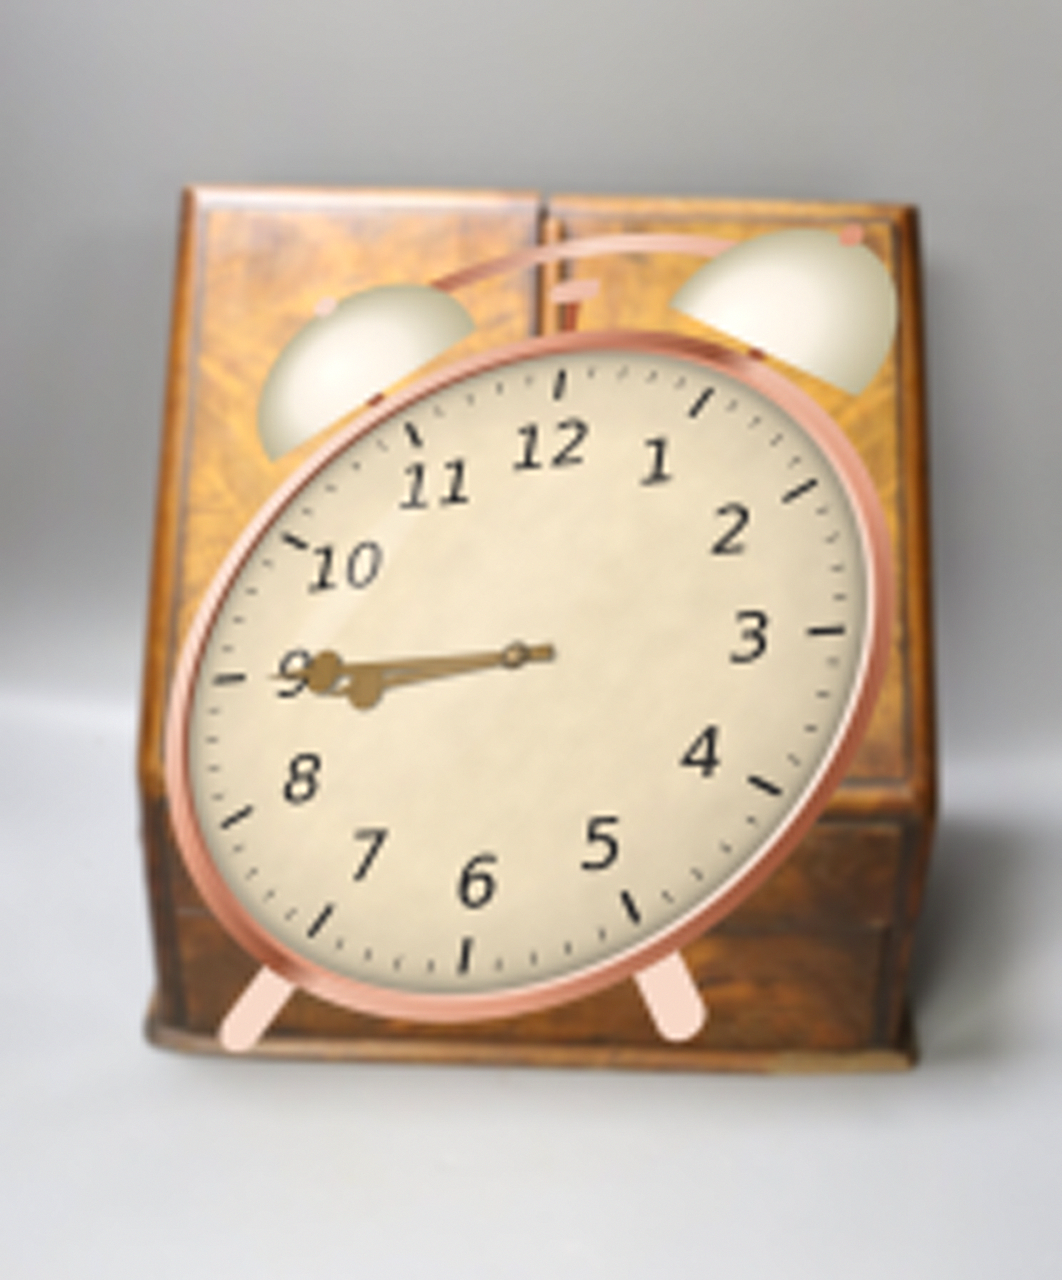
8 h 45 min
